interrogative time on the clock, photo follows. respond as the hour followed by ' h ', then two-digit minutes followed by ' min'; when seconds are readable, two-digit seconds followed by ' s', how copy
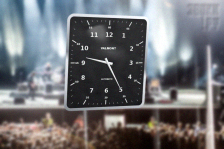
9 h 25 min
